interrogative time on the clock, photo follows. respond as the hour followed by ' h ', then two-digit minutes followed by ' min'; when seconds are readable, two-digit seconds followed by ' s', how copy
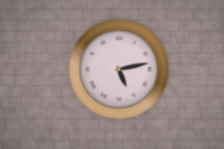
5 h 13 min
